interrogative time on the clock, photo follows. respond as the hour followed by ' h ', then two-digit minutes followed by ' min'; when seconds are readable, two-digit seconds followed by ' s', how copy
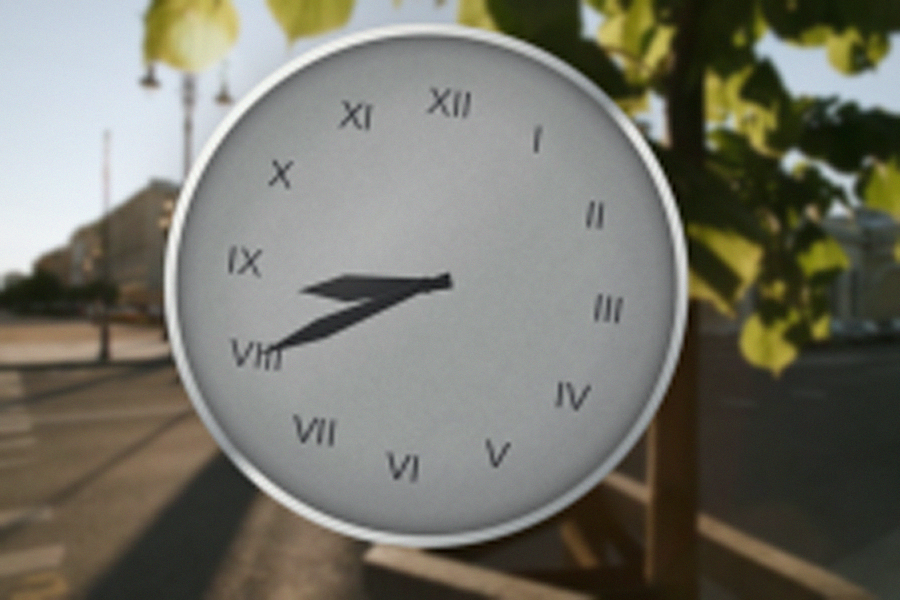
8 h 40 min
